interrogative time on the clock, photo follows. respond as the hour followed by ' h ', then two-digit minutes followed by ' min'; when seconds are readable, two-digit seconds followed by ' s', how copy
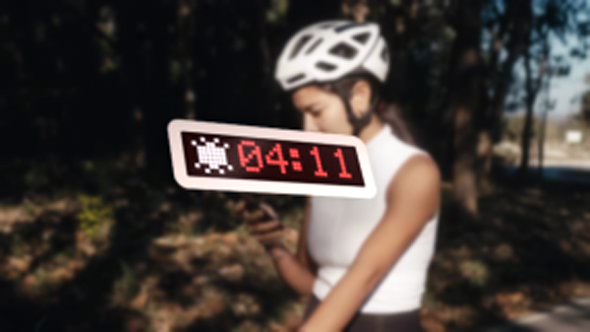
4 h 11 min
